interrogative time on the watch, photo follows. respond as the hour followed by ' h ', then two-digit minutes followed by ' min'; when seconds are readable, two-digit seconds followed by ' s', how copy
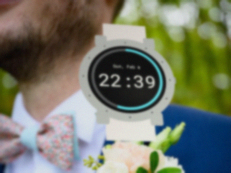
22 h 39 min
